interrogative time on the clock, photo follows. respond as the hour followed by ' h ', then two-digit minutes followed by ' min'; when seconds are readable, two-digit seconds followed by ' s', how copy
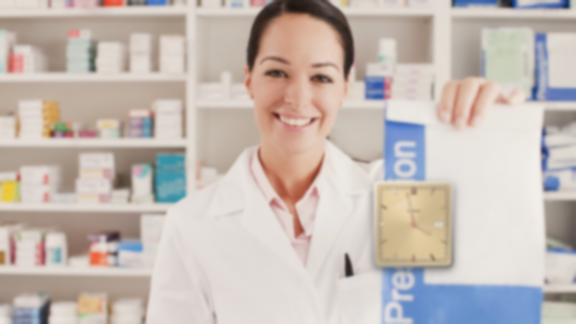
3 h 58 min
